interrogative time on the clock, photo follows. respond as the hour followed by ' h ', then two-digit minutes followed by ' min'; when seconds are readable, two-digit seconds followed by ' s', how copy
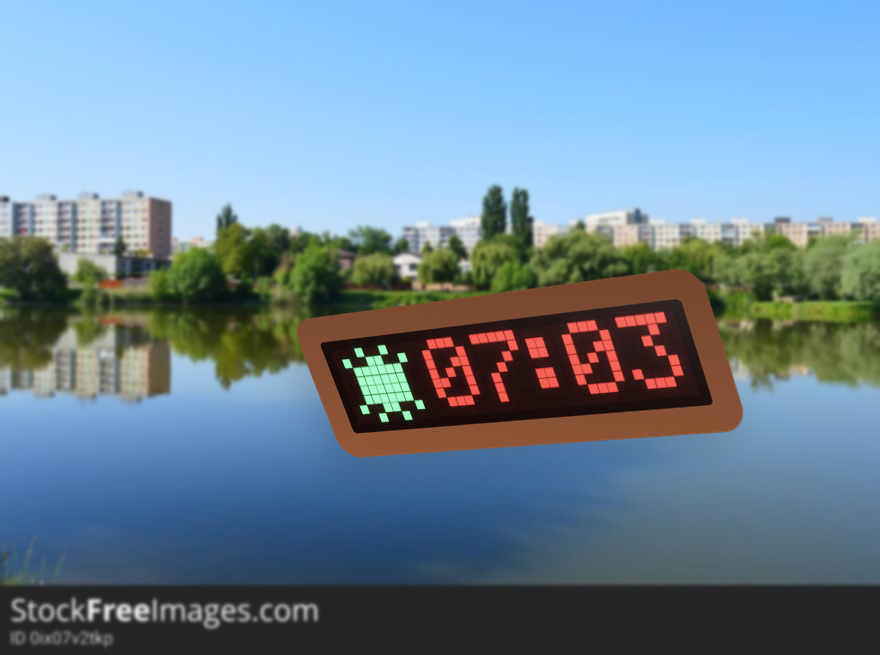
7 h 03 min
